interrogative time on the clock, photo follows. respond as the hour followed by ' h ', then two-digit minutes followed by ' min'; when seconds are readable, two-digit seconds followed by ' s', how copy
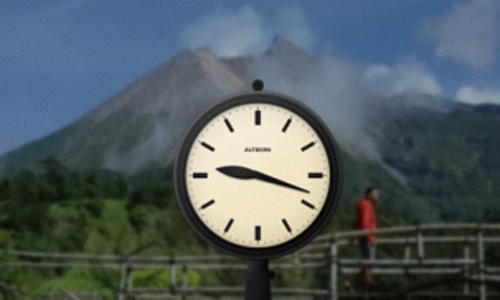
9 h 18 min
